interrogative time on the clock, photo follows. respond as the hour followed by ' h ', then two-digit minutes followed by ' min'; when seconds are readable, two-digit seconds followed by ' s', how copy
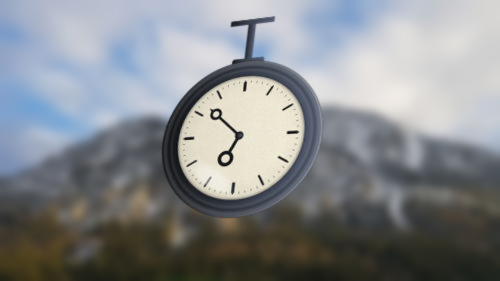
6 h 52 min
